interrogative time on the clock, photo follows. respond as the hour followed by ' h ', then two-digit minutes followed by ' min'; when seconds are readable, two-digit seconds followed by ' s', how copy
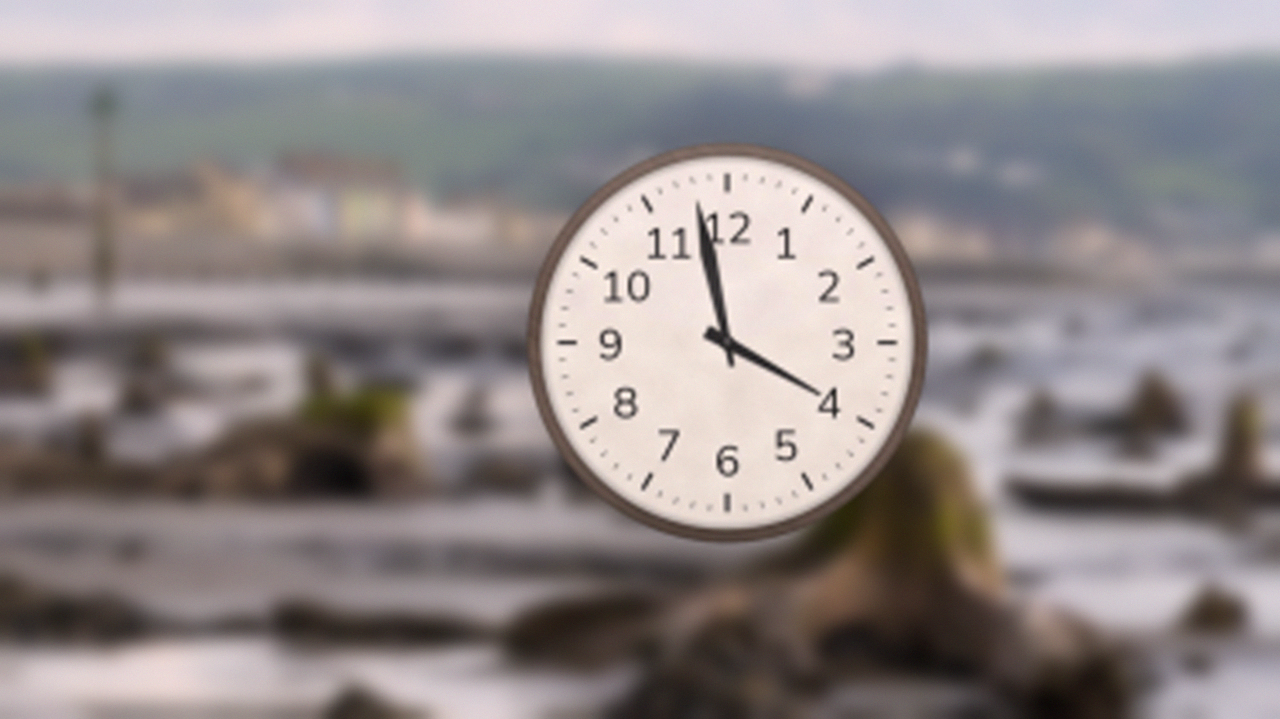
3 h 58 min
